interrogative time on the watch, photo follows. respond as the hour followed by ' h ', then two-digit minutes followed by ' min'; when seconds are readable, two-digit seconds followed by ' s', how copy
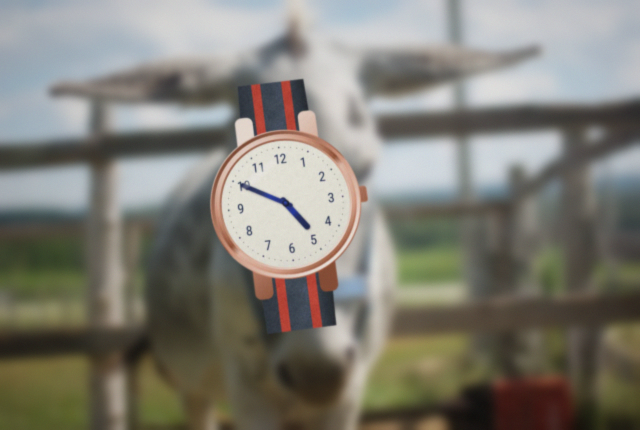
4 h 50 min
